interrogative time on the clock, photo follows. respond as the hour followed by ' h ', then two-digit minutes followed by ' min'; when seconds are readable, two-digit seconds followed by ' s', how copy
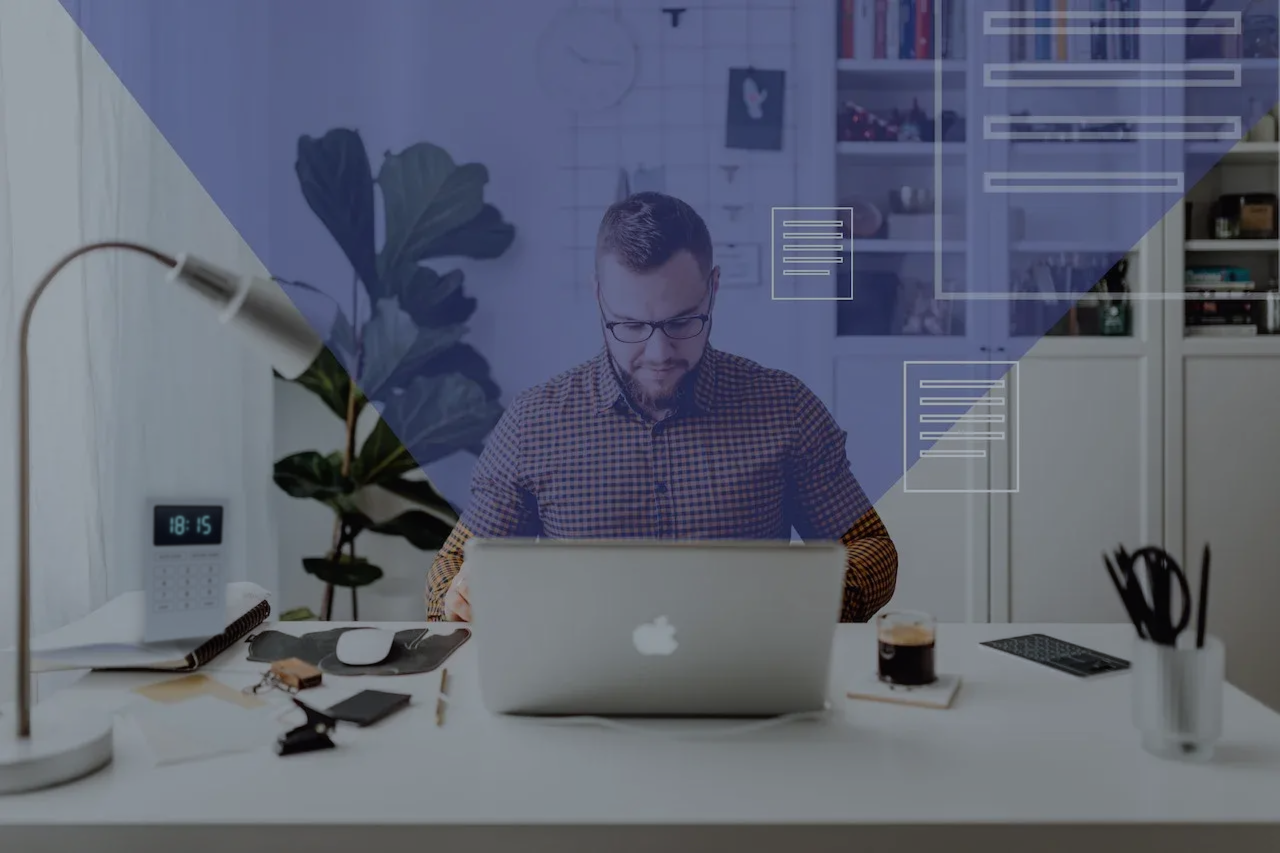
18 h 15 min
